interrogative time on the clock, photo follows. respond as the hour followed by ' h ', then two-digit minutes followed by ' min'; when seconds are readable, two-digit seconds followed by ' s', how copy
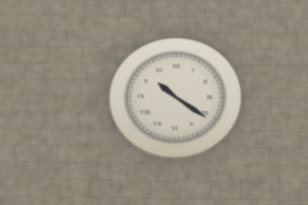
10 h 21 min
